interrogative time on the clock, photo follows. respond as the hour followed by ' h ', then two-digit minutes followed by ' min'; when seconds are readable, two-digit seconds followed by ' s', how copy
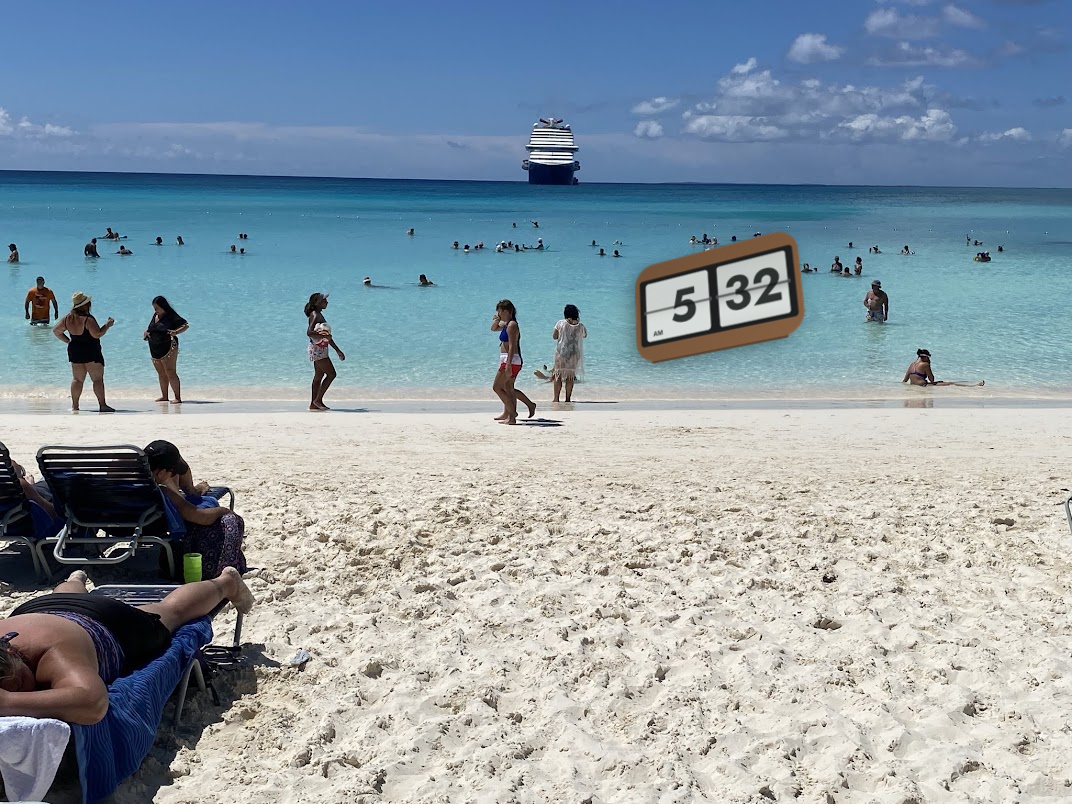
5 h 32 min
